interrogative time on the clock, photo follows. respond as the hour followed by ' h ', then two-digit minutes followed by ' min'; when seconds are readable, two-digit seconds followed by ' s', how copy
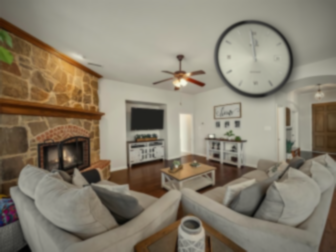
11 h 59 min
